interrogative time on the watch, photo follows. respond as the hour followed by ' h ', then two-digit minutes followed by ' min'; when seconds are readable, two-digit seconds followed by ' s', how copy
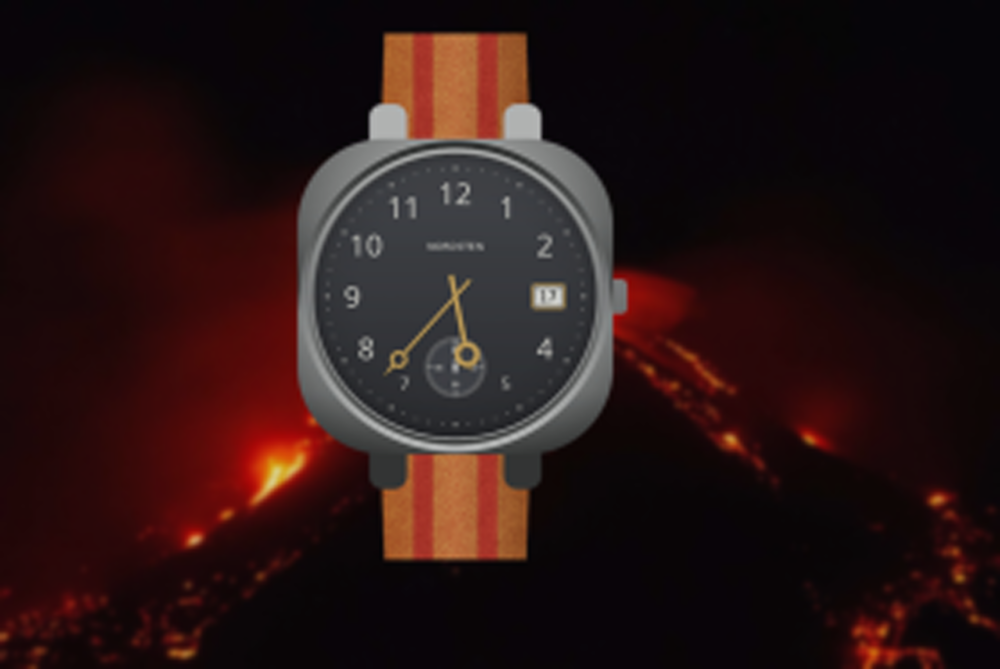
5 h 37 min
